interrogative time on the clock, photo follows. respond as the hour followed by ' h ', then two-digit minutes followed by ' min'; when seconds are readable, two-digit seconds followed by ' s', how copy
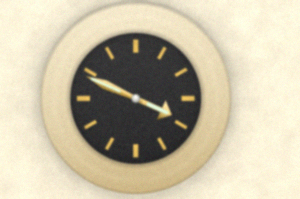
3 h 49 min
